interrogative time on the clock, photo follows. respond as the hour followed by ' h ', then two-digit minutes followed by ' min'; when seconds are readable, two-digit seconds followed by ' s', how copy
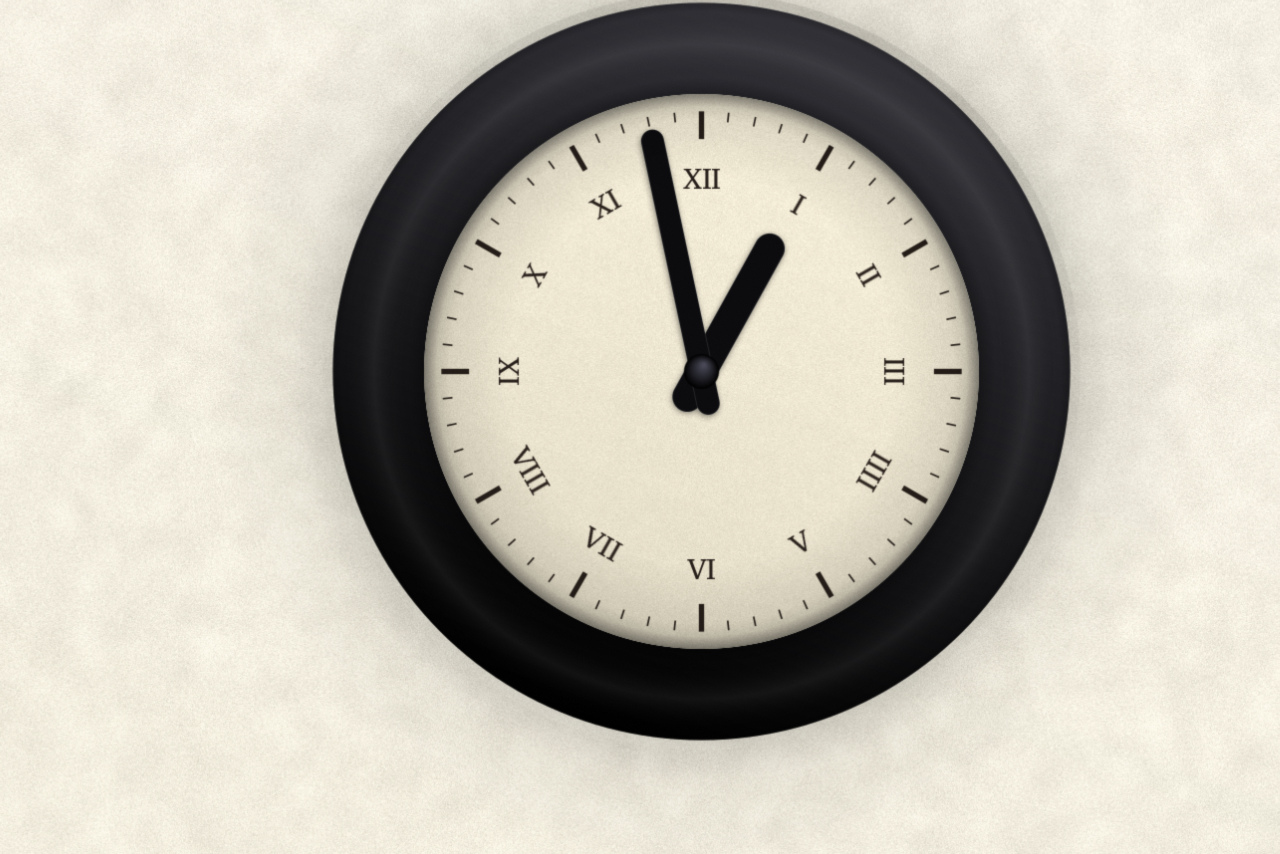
12 h 58 min
